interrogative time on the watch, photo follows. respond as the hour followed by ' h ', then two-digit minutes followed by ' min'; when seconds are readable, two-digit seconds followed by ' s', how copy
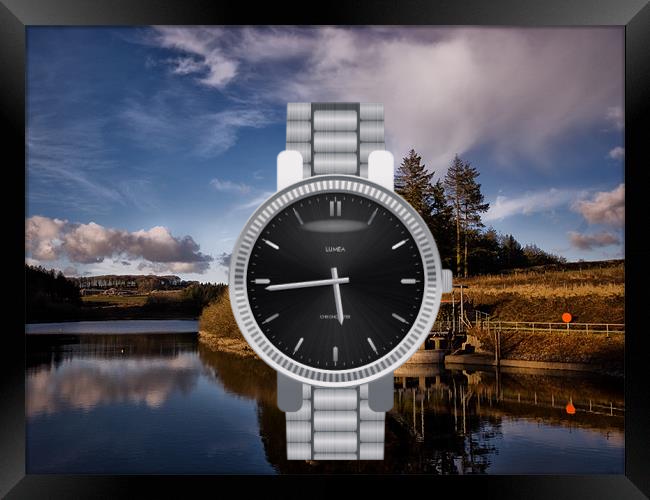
5 h 44 min
